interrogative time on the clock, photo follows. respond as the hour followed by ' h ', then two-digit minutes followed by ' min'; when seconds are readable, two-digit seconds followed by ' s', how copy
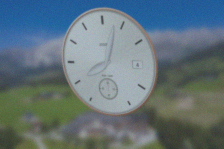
8 h 03 min
